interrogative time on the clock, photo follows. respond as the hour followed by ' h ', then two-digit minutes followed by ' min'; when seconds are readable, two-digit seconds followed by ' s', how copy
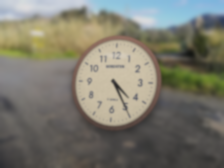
4 h 25 min
